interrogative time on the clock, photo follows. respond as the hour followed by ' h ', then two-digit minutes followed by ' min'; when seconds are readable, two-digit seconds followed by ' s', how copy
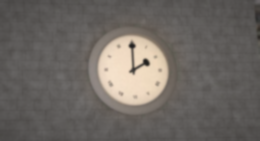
2 h 00 min
